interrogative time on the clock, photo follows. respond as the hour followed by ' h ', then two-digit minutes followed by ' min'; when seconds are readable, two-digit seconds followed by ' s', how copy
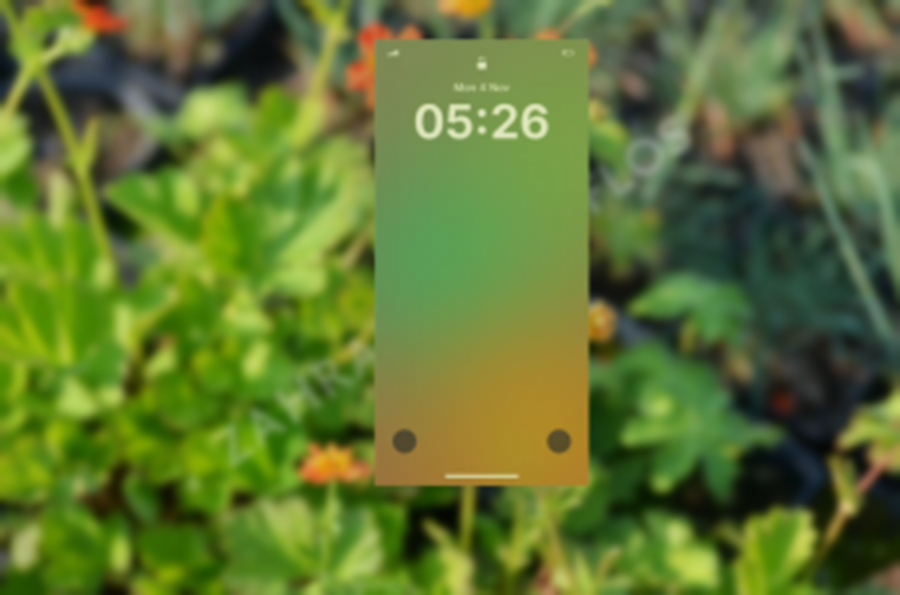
5 h 26 min
